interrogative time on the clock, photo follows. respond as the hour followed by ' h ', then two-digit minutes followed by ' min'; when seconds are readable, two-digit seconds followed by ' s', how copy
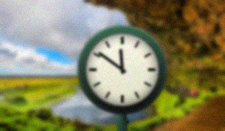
11 h 51 min
